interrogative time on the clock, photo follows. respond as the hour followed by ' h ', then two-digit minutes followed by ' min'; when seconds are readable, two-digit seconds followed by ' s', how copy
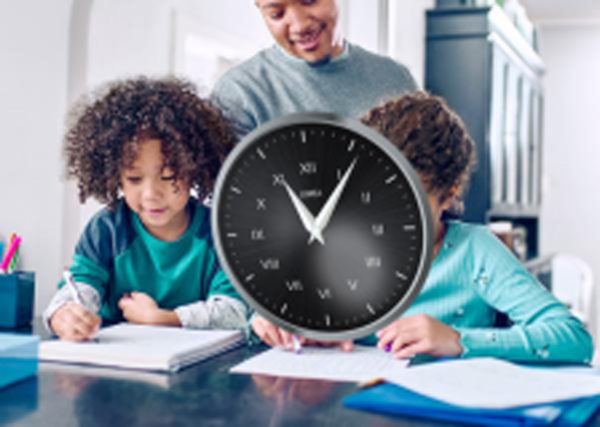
11 h 06 min
